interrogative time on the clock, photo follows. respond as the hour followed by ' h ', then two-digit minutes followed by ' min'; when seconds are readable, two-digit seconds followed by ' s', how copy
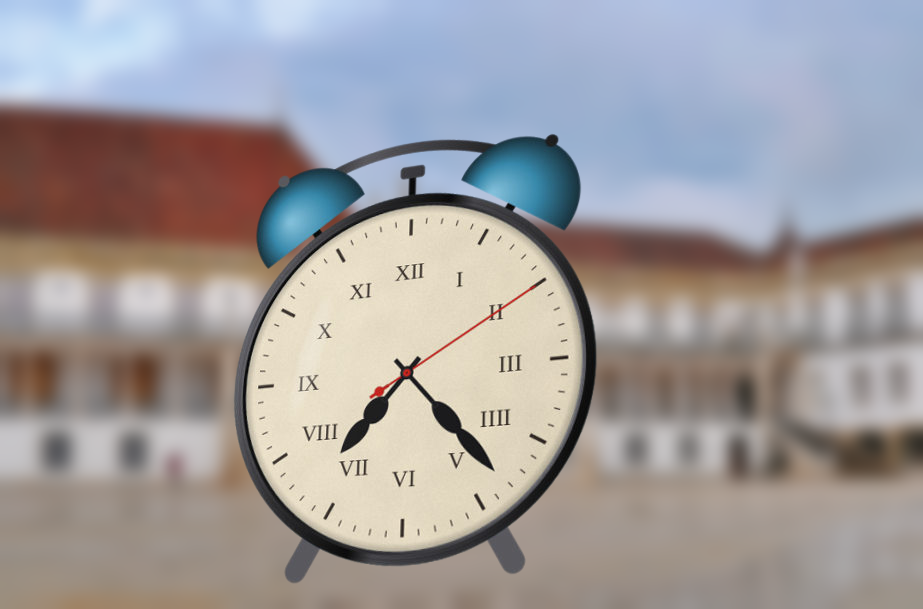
7 h 23 min 10 s
